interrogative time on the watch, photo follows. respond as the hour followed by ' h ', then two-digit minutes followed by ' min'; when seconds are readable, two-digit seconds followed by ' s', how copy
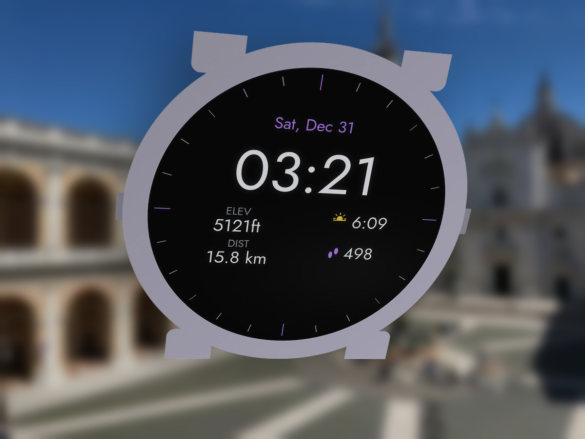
3 h 21 min
